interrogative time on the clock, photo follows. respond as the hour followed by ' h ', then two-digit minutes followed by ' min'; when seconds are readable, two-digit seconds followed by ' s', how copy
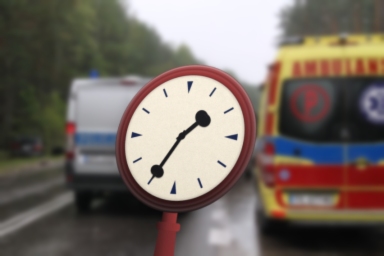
1 h 35 min
